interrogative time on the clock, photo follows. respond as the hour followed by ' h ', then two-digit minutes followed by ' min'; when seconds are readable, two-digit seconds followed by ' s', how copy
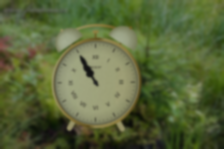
10 h 55 min
